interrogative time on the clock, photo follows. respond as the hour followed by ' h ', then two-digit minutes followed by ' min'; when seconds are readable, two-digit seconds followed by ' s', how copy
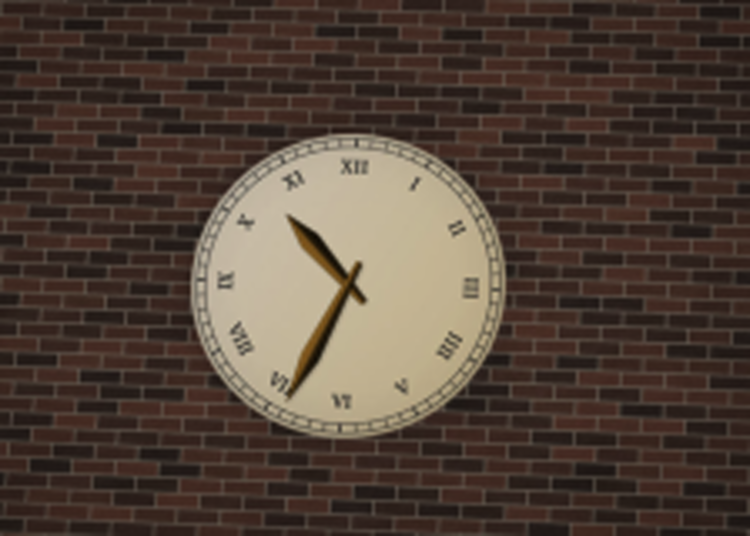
10 h 34 min
